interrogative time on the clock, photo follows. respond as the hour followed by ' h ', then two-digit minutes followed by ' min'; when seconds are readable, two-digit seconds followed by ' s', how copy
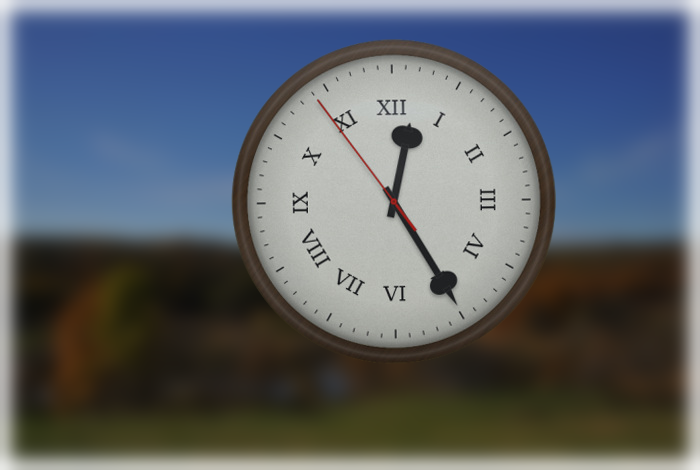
12 h 24 min 54 s
